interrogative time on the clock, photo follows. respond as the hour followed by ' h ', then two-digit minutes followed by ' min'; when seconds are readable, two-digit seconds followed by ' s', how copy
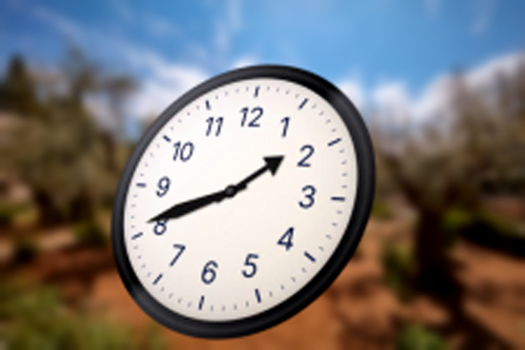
1 h 41 min
